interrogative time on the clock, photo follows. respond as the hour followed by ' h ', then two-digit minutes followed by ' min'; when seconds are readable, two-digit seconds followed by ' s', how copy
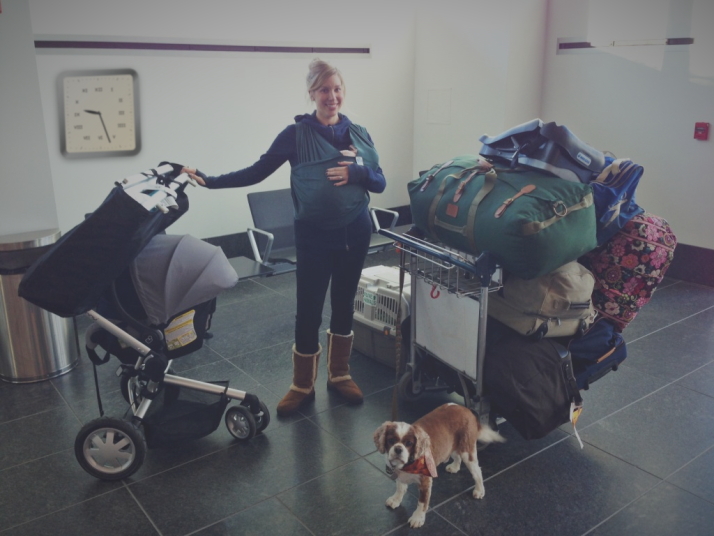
9 h 27 min
